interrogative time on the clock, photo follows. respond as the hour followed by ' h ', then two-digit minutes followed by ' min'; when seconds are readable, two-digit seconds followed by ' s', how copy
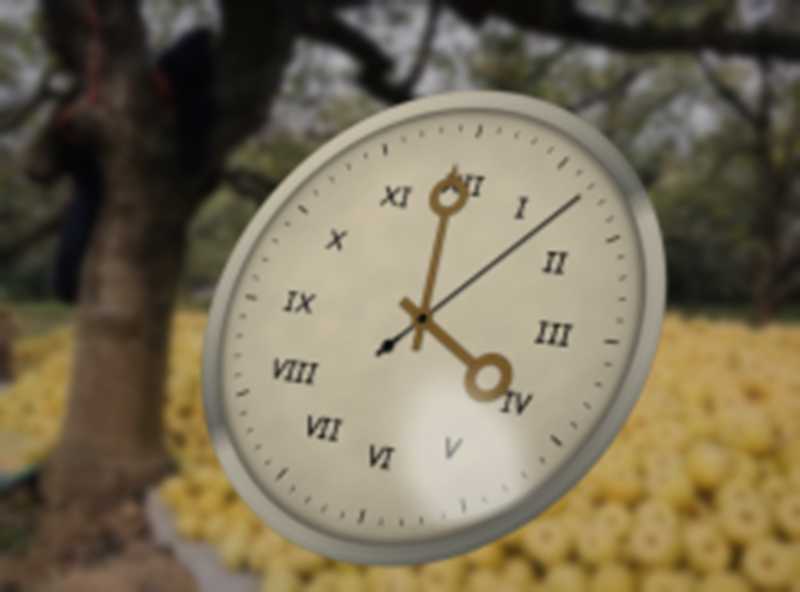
3 h 59 min 07 s
